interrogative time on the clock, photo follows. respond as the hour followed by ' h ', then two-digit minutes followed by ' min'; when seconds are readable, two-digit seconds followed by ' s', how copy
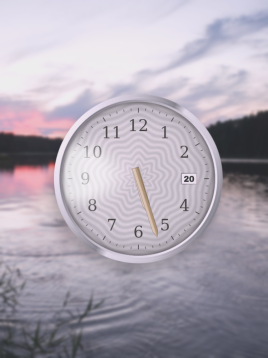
5 h 27 min
